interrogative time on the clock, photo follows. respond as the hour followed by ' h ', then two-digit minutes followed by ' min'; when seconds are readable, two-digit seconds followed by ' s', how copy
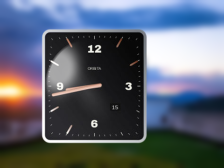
8 h 43 min
